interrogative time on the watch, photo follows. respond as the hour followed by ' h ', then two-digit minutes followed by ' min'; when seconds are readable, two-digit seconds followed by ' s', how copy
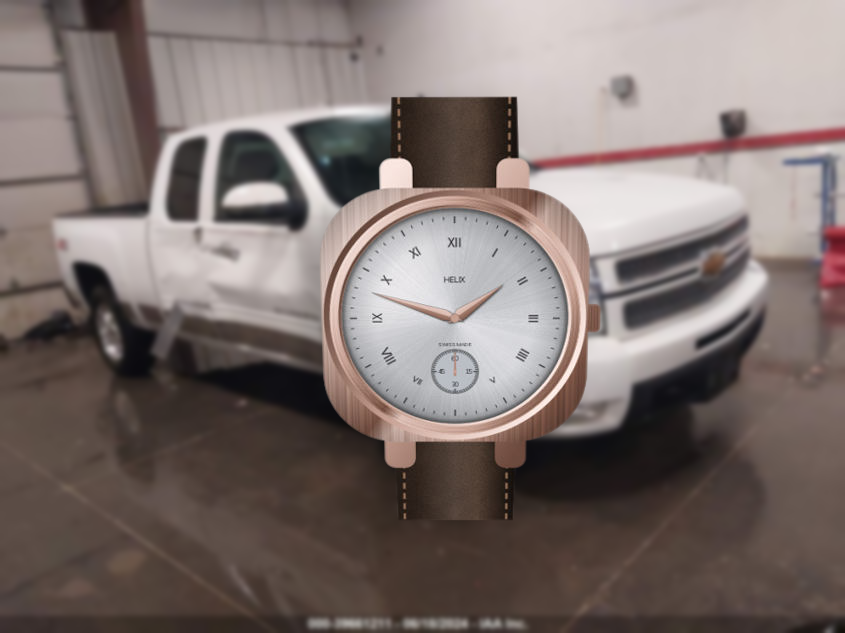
1 h 48 min
